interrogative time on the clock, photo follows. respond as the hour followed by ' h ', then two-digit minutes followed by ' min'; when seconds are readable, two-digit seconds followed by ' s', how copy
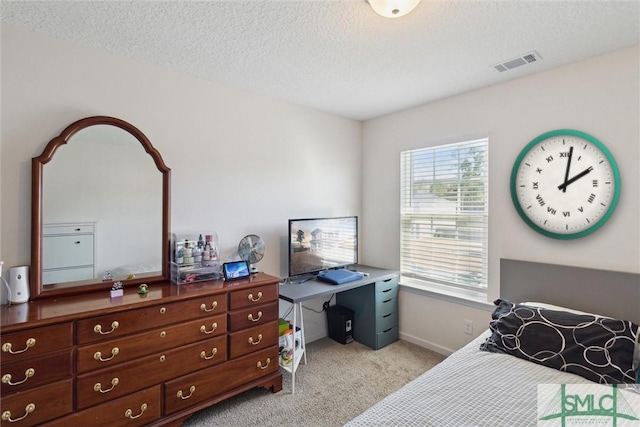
2 h 02 min
